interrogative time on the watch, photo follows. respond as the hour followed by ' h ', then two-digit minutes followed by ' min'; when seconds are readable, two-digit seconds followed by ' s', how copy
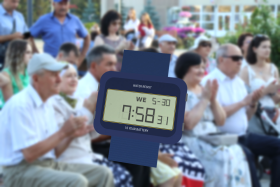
7 h 58 min 31 s
